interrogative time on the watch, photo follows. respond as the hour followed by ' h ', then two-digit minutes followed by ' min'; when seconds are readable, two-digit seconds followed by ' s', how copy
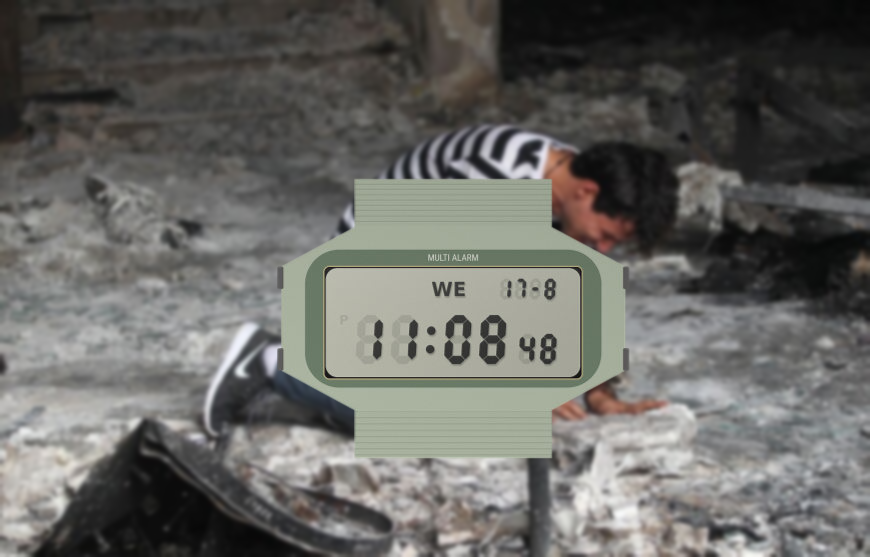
11 h 08 min 48 s
